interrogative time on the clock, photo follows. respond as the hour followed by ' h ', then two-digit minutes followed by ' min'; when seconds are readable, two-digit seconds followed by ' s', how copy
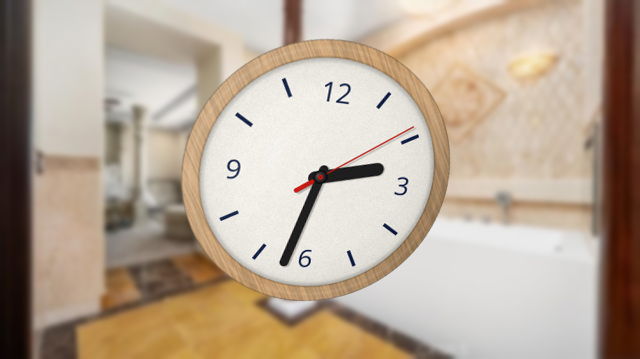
2 h 32 min 09 s
